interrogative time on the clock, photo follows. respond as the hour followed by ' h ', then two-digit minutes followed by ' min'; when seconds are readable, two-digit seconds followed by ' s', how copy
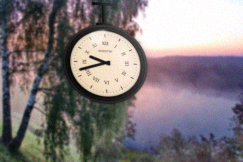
9 h 42 min
